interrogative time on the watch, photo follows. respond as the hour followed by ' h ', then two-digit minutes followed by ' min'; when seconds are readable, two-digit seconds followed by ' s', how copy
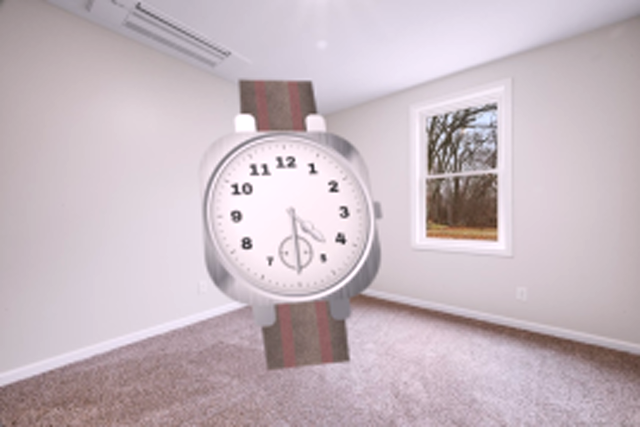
4 h 30 min
